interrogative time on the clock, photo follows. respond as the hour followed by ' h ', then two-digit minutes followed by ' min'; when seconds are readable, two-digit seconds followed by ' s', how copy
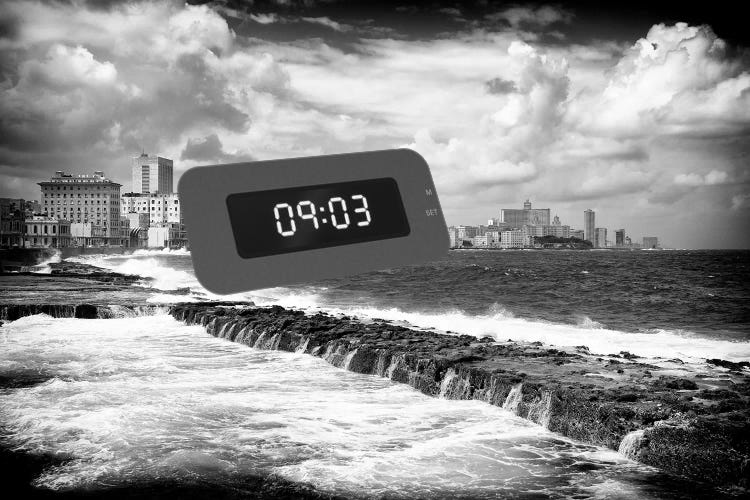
9 h 03 min
